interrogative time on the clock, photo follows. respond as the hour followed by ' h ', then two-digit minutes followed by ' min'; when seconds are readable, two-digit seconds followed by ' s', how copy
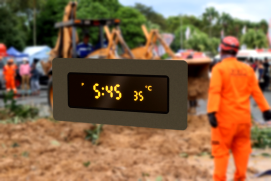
5 h 45 min
